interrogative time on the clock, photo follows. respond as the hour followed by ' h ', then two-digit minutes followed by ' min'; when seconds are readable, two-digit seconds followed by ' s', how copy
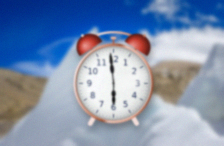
5 h 59 min
